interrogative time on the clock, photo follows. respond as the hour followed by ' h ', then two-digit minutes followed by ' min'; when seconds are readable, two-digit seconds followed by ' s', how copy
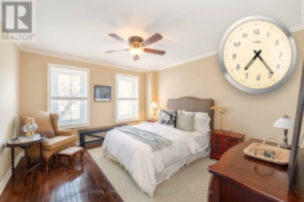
7 h 24 min
